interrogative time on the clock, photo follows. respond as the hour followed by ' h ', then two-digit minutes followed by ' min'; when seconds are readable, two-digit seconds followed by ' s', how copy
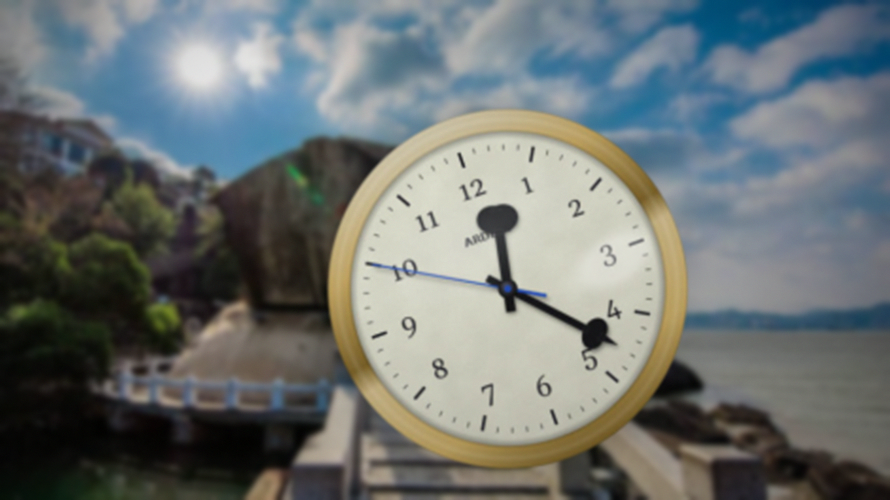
12 h 22 min 50 s
